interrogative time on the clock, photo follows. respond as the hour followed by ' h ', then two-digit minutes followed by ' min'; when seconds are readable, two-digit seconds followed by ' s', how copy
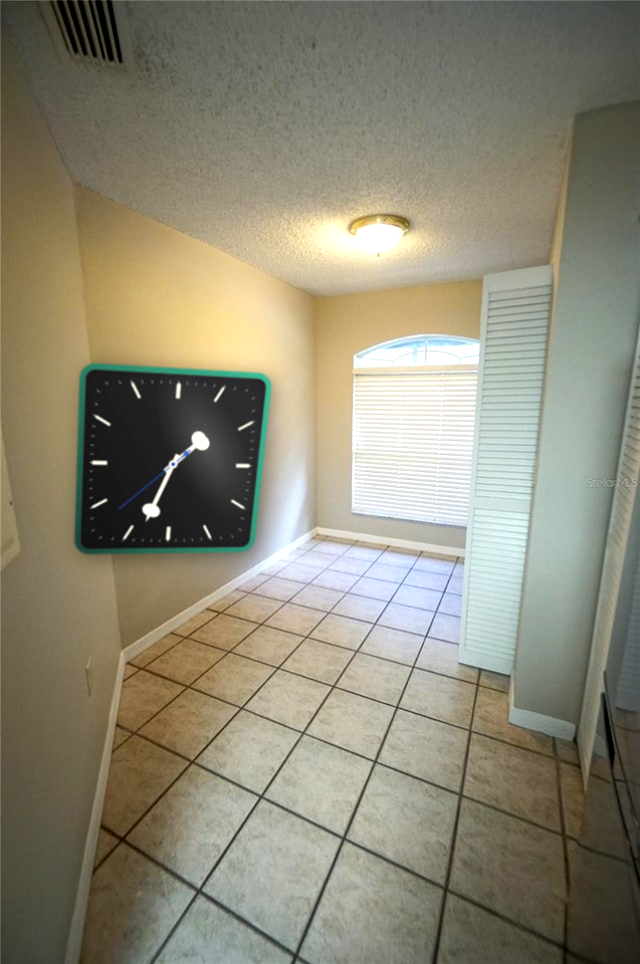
1 h 33 min 38 s
